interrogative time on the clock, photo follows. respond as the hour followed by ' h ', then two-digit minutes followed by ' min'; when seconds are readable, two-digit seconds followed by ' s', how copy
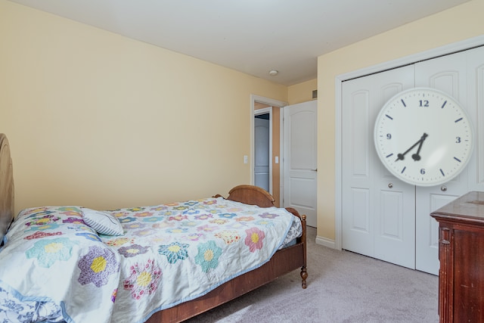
6 h 38 min
